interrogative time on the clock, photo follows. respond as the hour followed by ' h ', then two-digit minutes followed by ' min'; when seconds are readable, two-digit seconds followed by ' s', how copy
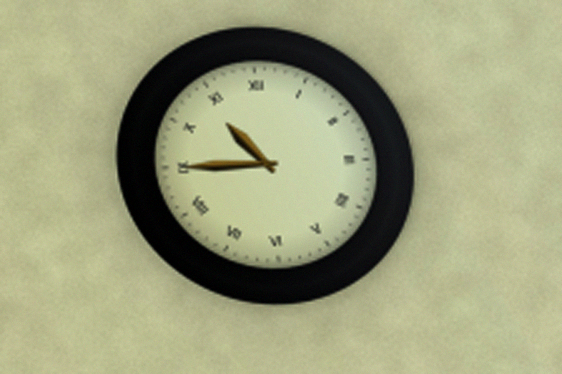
10 h 45 min
